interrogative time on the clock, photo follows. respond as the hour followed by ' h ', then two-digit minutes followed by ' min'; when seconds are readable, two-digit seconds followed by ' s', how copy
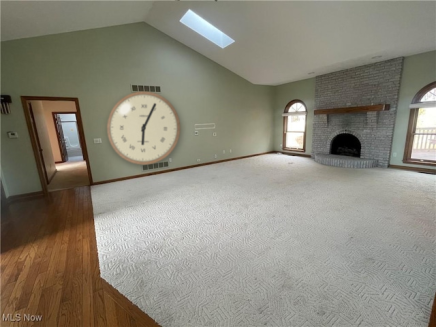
6 h 04 min
